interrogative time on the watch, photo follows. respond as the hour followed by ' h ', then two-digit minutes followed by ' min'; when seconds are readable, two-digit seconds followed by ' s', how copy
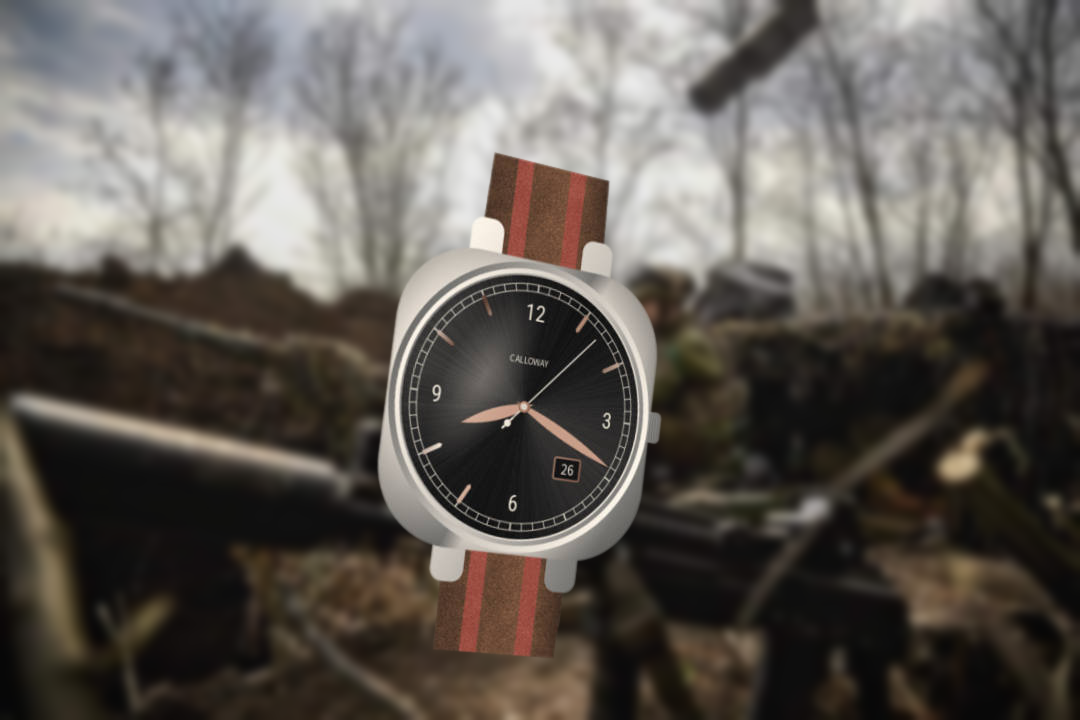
8 h 19 min 07 s
